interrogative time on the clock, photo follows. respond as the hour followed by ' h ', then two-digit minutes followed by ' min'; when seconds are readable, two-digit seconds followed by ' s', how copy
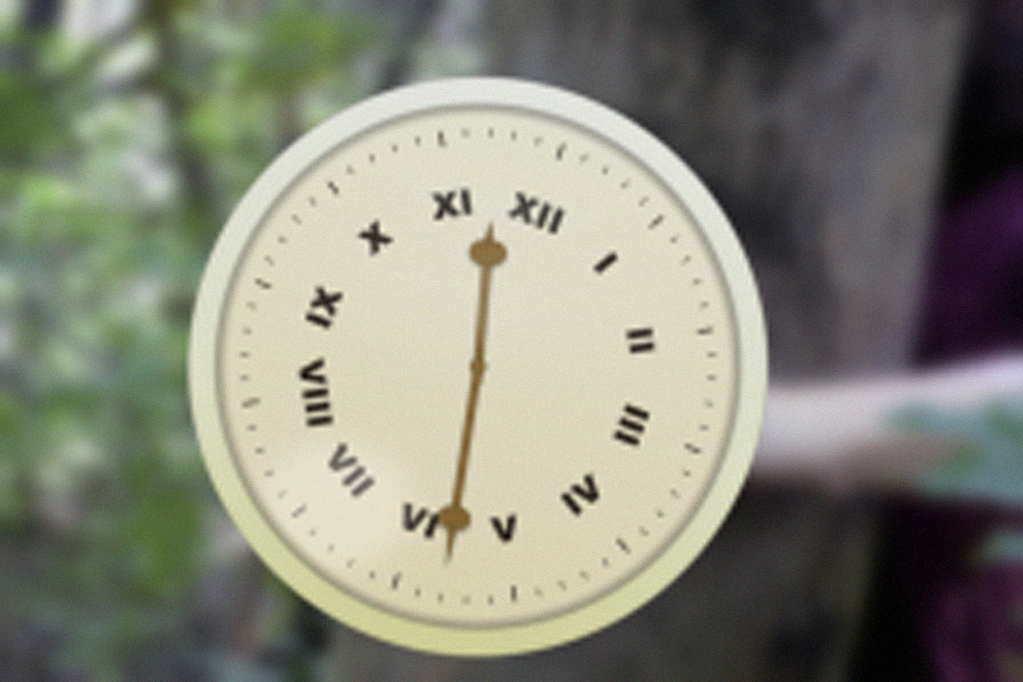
11 h 28 min
